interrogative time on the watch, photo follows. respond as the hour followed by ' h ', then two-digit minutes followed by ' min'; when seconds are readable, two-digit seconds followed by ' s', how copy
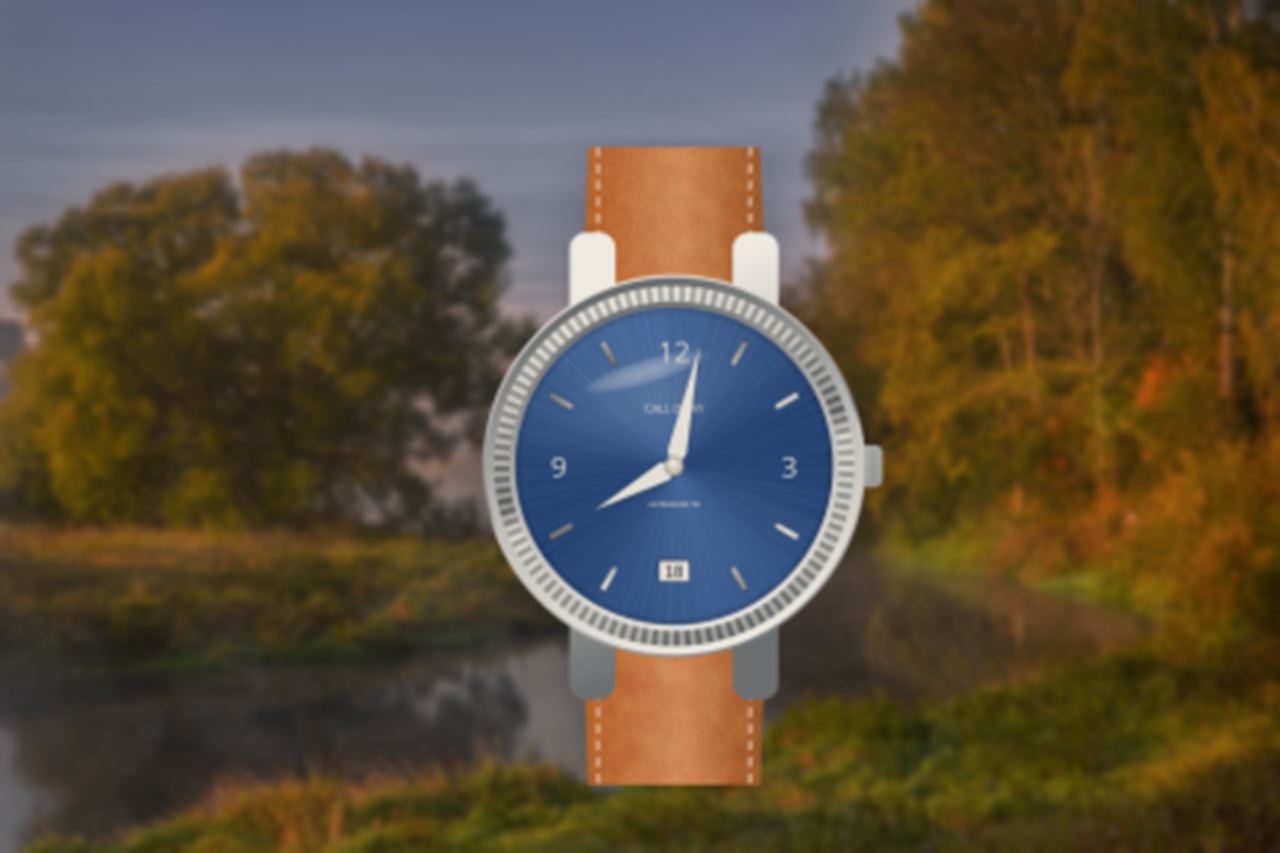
8 h 02 min
